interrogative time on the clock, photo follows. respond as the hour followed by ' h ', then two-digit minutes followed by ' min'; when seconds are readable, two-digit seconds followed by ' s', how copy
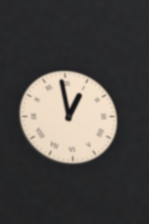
12 h 59 min
